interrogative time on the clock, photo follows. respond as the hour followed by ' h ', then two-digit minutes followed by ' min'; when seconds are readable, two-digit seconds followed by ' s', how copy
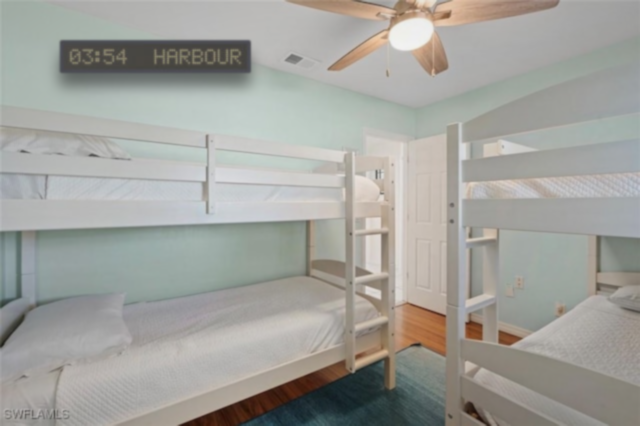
3 h 54 min
